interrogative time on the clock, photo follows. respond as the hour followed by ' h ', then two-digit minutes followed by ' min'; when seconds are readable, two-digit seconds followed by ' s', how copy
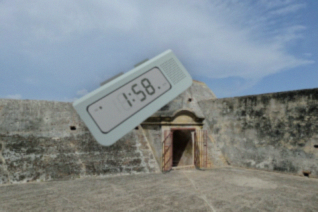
1 h 58 min
